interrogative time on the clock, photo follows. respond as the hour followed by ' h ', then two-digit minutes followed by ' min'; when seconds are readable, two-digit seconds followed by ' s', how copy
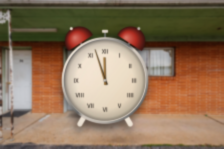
11 h 57 min
